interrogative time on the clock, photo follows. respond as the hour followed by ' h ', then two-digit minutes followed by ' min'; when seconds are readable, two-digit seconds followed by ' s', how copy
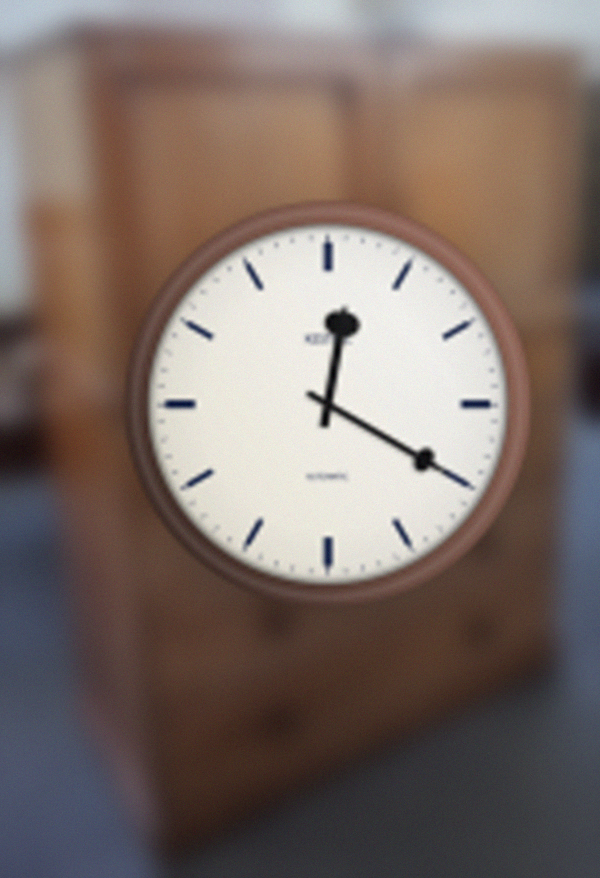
12 h 20 min
